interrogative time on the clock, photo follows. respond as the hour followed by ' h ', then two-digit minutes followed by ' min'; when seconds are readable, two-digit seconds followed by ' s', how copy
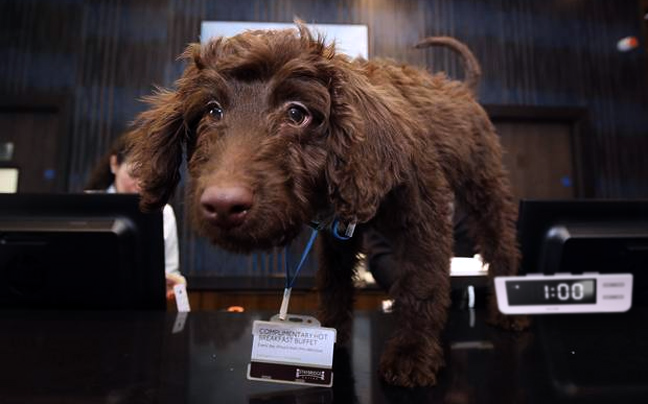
1 h 00 min
